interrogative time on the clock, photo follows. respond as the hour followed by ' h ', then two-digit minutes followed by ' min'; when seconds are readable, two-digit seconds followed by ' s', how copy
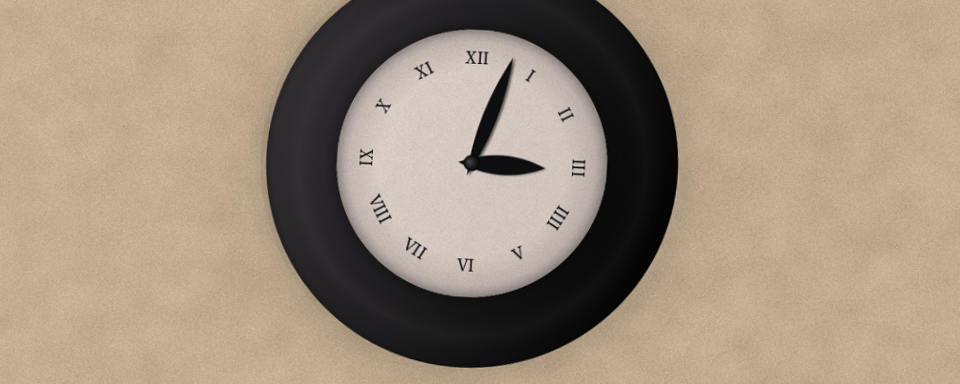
3 h 03 min
